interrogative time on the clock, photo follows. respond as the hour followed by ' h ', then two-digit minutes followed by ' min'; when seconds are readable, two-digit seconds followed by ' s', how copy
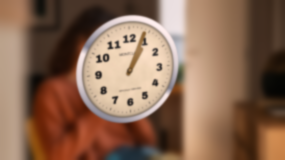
1 h 04 min
